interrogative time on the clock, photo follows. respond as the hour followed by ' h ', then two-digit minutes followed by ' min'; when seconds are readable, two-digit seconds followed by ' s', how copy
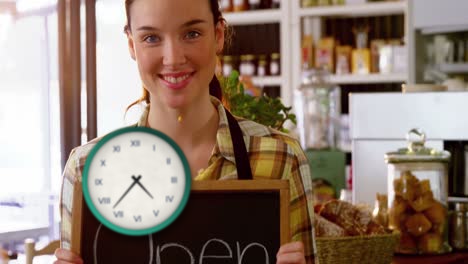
4 h 37 min
